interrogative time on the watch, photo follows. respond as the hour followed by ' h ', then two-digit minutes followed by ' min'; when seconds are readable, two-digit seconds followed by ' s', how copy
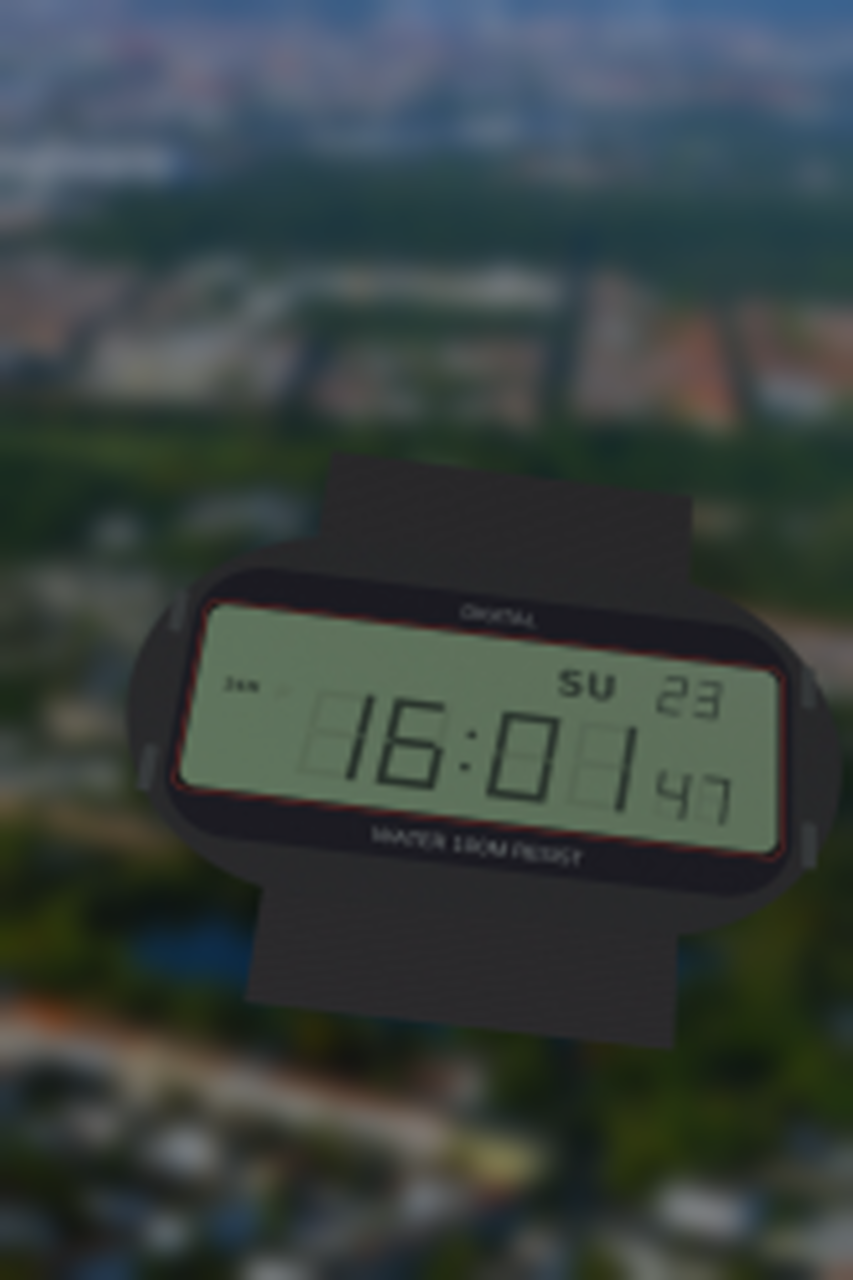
16 h 01 min 47 s
